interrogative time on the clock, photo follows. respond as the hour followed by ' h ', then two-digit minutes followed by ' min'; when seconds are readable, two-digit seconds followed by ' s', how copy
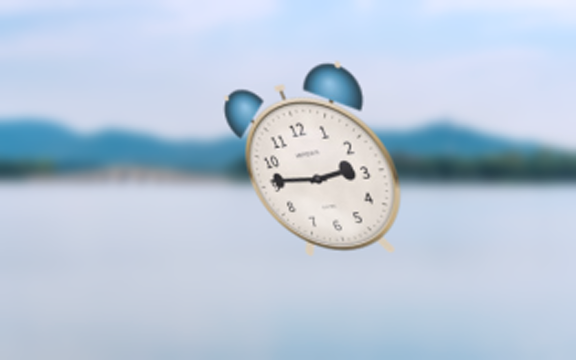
2 h 46 min
